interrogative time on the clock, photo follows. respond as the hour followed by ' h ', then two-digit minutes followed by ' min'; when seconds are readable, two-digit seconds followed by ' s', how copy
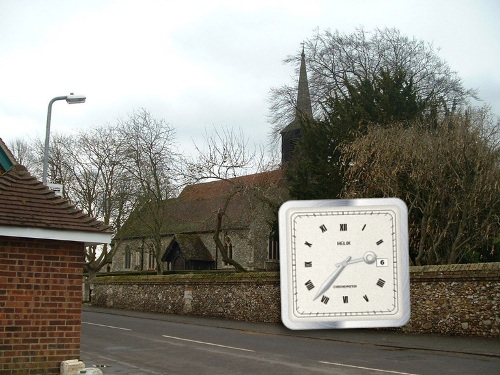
2 h 37 min
